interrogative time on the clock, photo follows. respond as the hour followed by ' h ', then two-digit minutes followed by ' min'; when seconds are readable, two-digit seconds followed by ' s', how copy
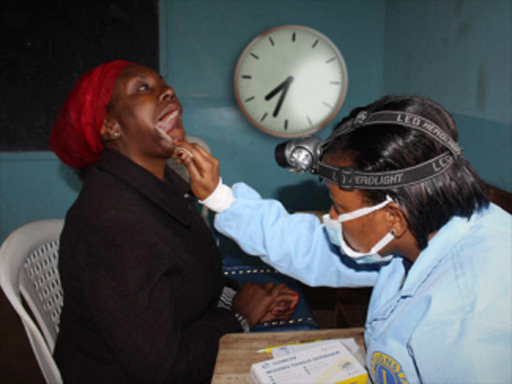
7 h 33 min
